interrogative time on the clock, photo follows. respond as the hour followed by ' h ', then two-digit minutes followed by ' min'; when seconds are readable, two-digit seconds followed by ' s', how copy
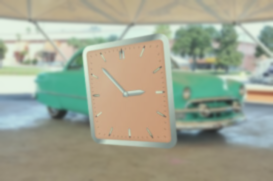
2 h 53 min
